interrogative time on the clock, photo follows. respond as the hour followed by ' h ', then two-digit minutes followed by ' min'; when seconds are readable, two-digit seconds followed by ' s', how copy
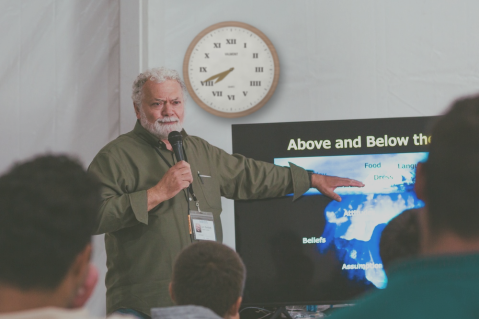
7 h 41 min
